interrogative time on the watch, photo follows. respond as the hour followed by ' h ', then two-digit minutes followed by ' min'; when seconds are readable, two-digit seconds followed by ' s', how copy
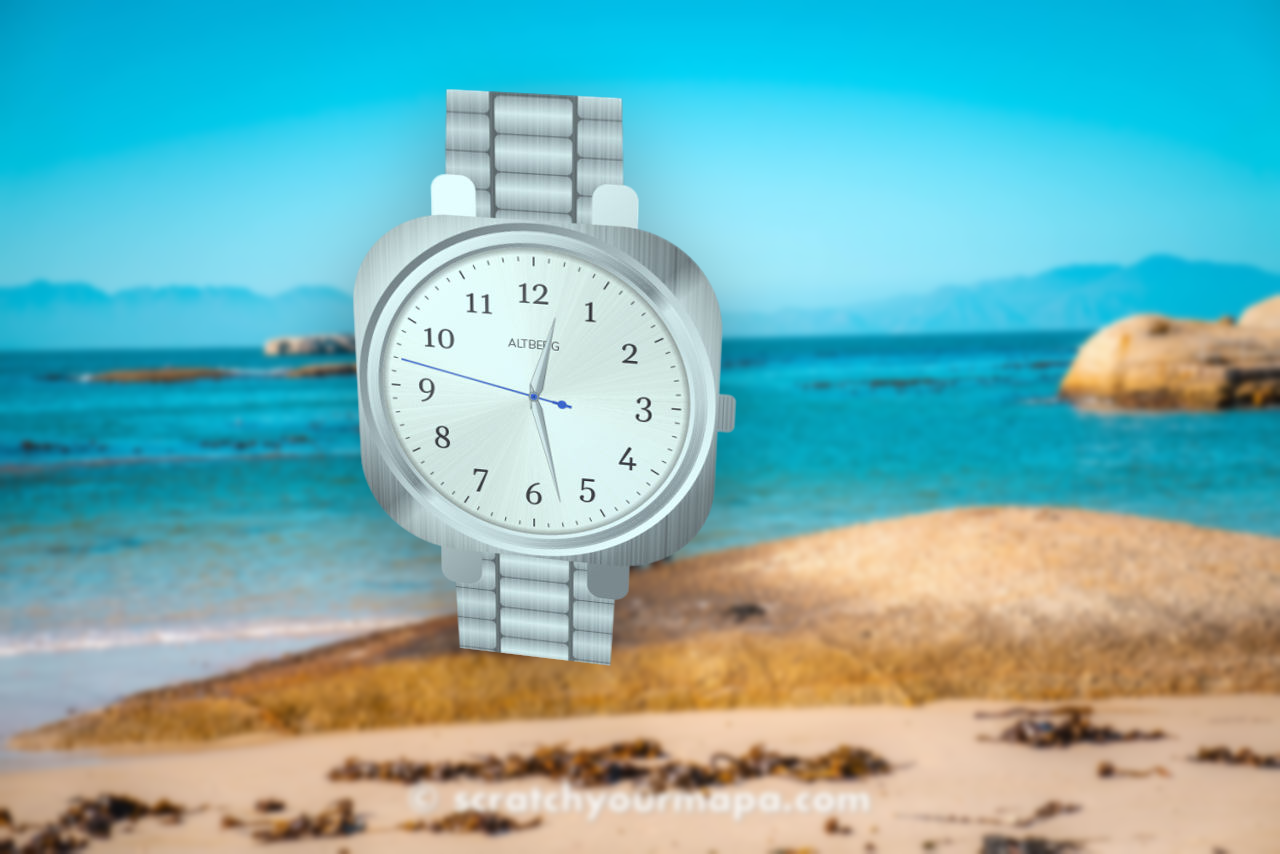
12 h 27 min 47 s
